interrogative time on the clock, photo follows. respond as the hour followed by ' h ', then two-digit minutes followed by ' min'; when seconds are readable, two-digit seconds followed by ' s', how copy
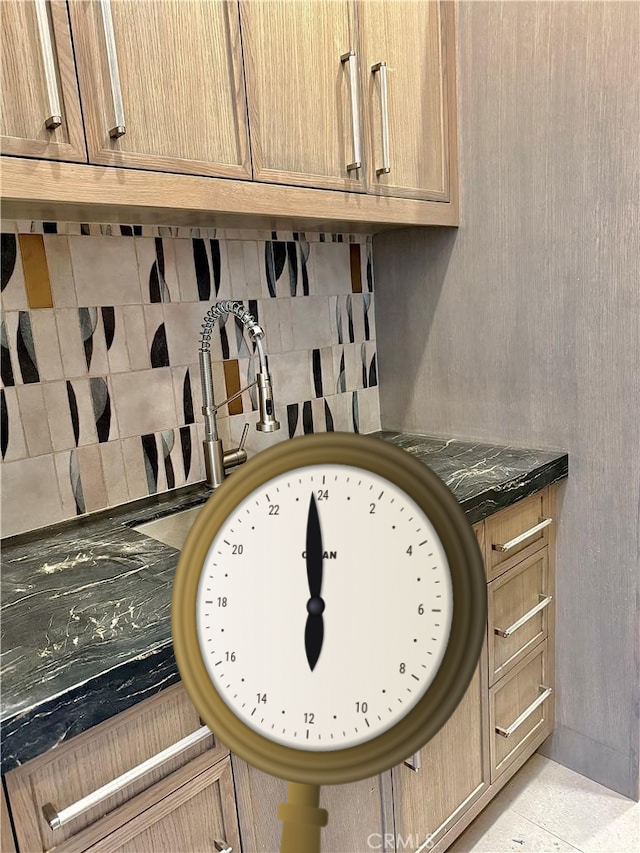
11 h 59 min
